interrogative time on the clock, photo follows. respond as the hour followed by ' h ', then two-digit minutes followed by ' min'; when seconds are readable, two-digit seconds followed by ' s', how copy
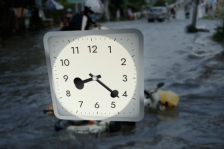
8 h 22 min
